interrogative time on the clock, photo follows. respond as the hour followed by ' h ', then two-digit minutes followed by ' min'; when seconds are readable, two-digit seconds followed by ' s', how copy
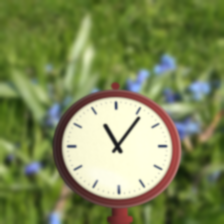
11 h 06 min
